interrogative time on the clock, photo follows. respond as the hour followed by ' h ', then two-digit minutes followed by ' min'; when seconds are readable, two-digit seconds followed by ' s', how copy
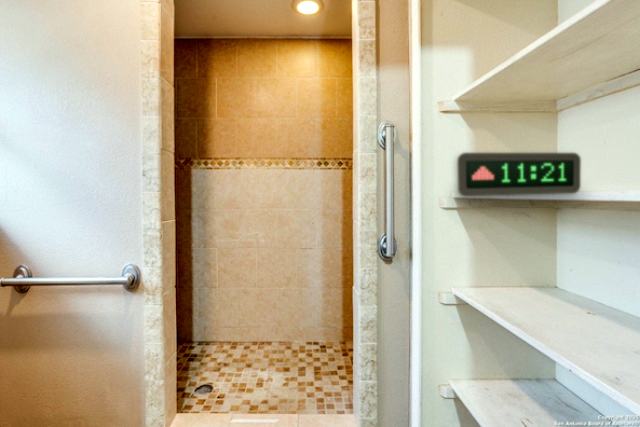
11 h 21 min
